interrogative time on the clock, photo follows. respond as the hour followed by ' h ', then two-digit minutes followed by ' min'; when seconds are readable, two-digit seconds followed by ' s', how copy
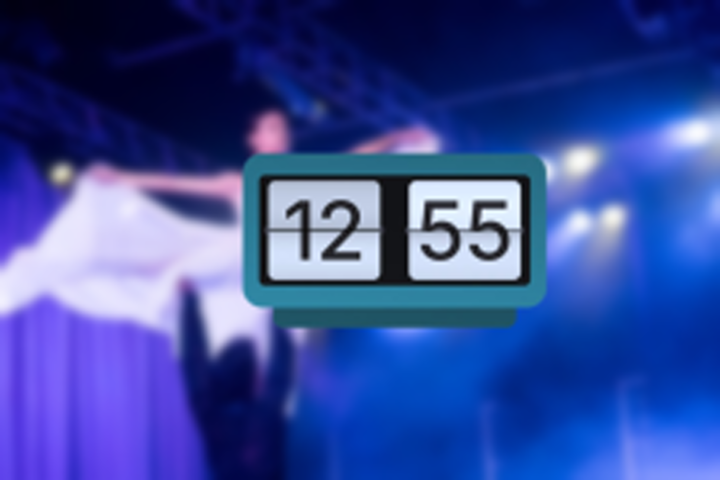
12 h 55 min
